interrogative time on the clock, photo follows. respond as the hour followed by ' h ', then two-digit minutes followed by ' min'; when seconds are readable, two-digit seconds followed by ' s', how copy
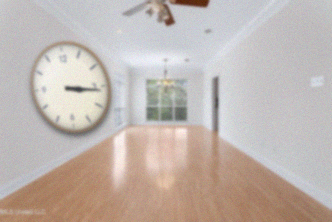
3 h 16 min
